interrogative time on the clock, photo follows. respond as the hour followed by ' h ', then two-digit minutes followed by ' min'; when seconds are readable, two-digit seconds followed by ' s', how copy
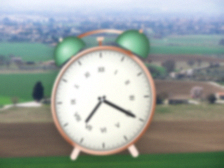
7 h 20 min
